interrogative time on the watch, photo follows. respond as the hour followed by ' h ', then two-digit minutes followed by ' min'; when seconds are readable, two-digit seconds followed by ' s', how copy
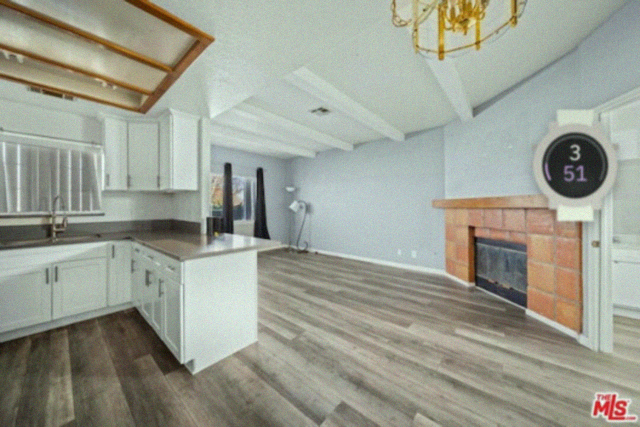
3 h 51 min
